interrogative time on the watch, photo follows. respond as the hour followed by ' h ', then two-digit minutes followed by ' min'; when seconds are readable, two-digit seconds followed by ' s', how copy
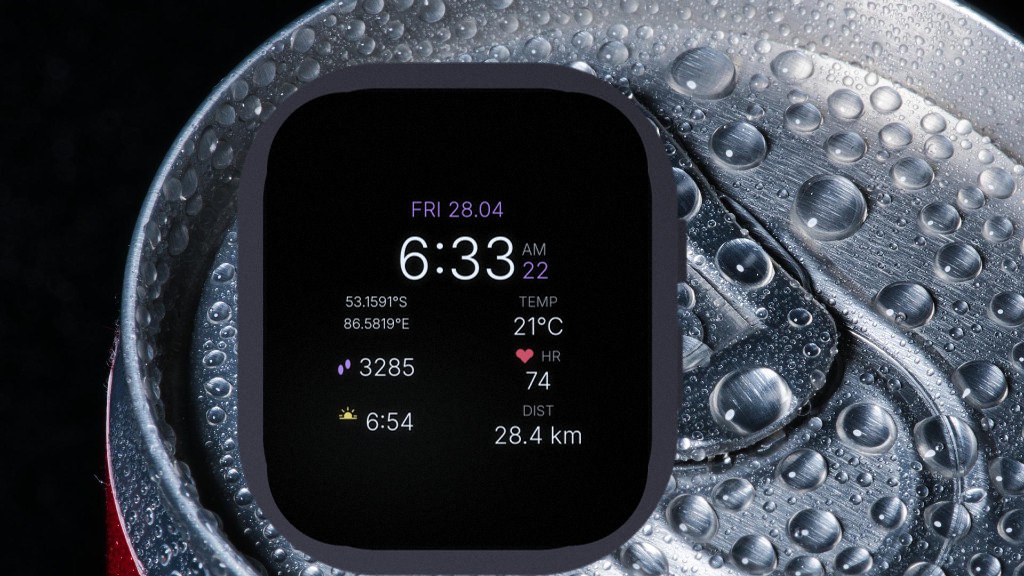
6 h 33 min 22 s
